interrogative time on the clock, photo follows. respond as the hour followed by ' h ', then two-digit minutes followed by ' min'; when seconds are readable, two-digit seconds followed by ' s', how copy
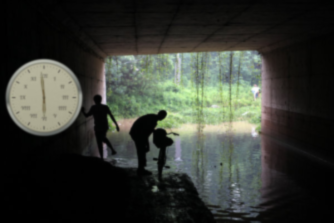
5 h 59 min
